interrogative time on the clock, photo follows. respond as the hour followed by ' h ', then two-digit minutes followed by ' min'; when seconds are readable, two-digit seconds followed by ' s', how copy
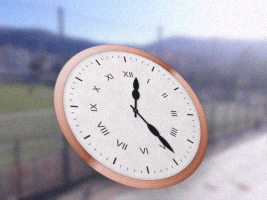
12 h 24 min
